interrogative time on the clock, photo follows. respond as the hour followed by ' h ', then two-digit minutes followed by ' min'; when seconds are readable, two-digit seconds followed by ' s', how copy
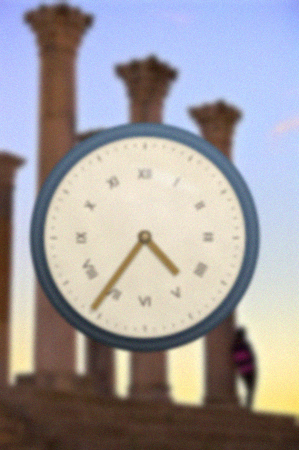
4 h 36 min
